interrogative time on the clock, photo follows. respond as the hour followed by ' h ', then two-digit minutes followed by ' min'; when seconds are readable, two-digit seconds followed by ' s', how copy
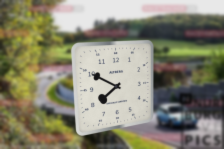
7 h 50 min
